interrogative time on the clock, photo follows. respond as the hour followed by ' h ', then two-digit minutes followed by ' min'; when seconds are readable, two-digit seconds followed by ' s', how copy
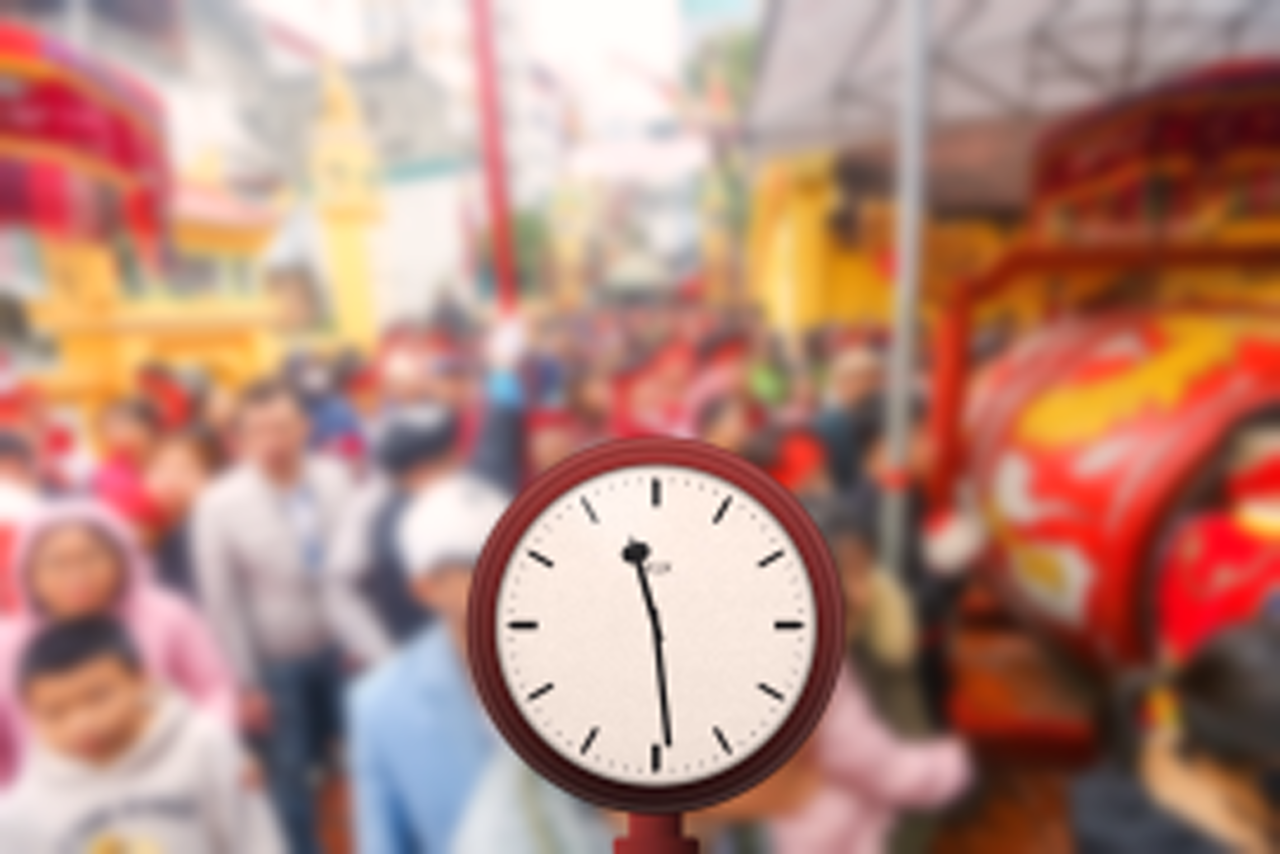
11 h 29 min
